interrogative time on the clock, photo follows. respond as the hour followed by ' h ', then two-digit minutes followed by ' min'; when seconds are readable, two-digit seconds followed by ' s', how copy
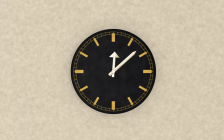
12 h 08 min
